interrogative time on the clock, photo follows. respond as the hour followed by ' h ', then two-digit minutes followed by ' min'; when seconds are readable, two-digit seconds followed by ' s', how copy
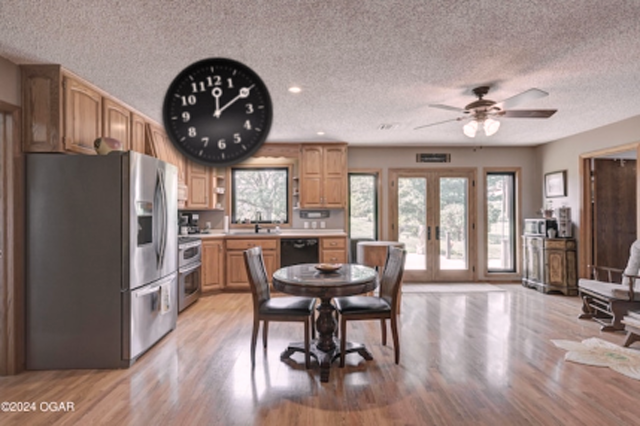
12 h 10 min
